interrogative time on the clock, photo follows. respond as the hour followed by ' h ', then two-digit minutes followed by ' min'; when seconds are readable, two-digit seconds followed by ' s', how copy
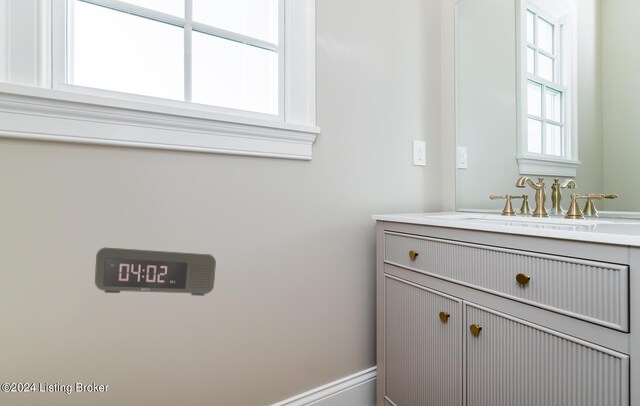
4 h 02 min
